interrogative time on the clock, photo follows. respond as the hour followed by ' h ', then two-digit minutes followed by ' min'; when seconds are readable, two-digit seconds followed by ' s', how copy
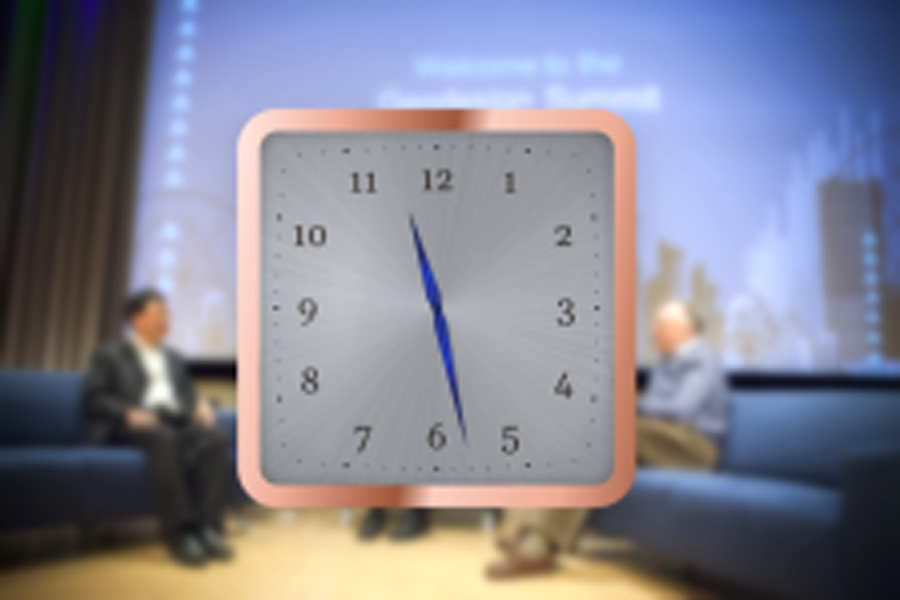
11 h 28 min
